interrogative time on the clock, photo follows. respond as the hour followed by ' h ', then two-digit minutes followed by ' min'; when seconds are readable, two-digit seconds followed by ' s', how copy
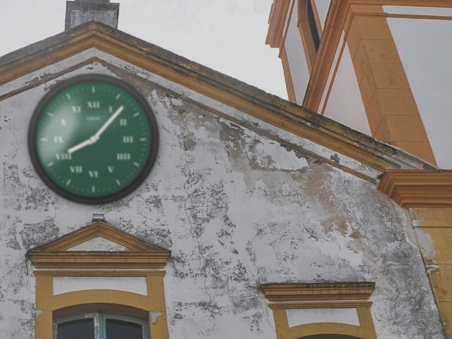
8 h 07 min
